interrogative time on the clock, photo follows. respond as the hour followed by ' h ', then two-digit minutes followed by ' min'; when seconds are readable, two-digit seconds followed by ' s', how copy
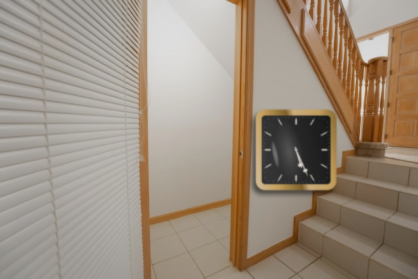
5 h 26 min
